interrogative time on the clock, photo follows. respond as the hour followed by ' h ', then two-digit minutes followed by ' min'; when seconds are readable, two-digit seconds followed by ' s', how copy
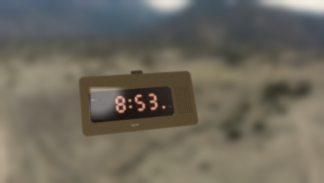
8 h 53 min
